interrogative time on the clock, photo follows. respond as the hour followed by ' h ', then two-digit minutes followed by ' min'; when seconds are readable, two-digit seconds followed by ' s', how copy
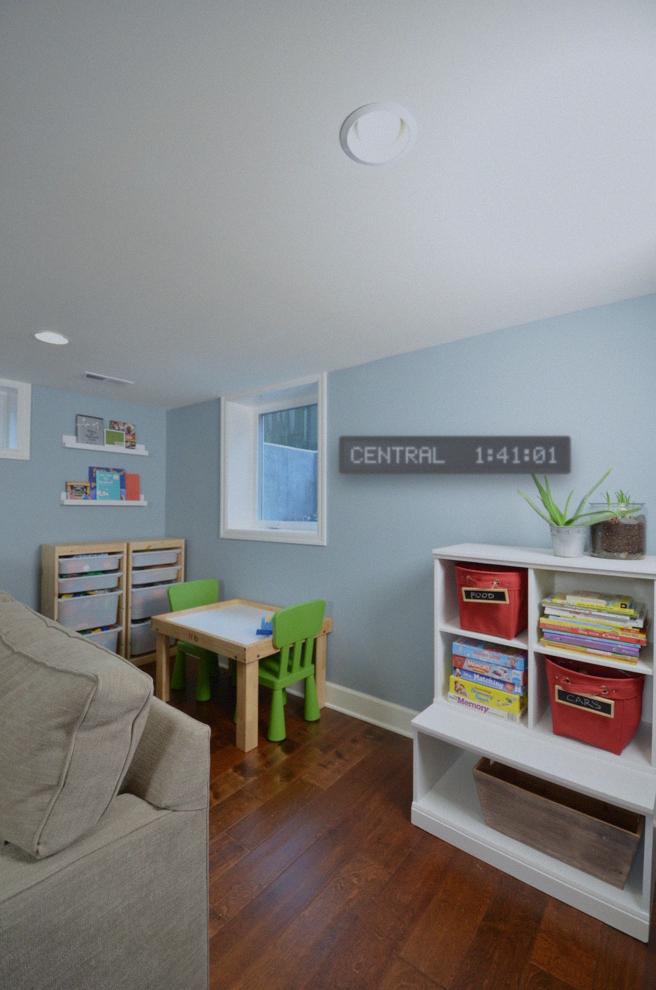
1 h 41 min 01 s
